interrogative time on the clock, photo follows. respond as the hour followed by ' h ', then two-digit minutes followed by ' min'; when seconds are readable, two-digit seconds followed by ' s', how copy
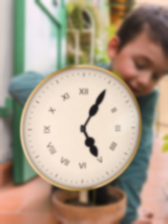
5 h 05 min
